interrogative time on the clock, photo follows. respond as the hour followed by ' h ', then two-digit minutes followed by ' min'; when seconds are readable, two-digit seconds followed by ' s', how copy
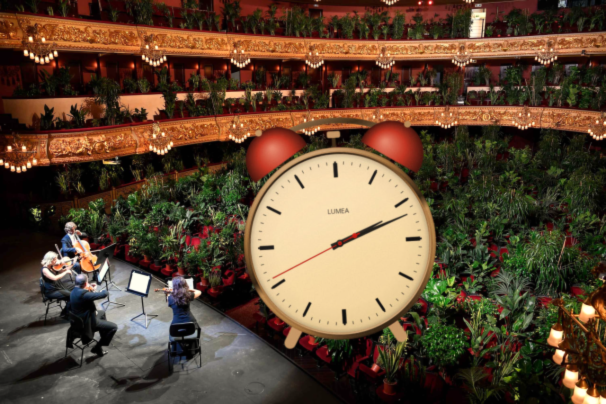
2 h 11 min 41 s
